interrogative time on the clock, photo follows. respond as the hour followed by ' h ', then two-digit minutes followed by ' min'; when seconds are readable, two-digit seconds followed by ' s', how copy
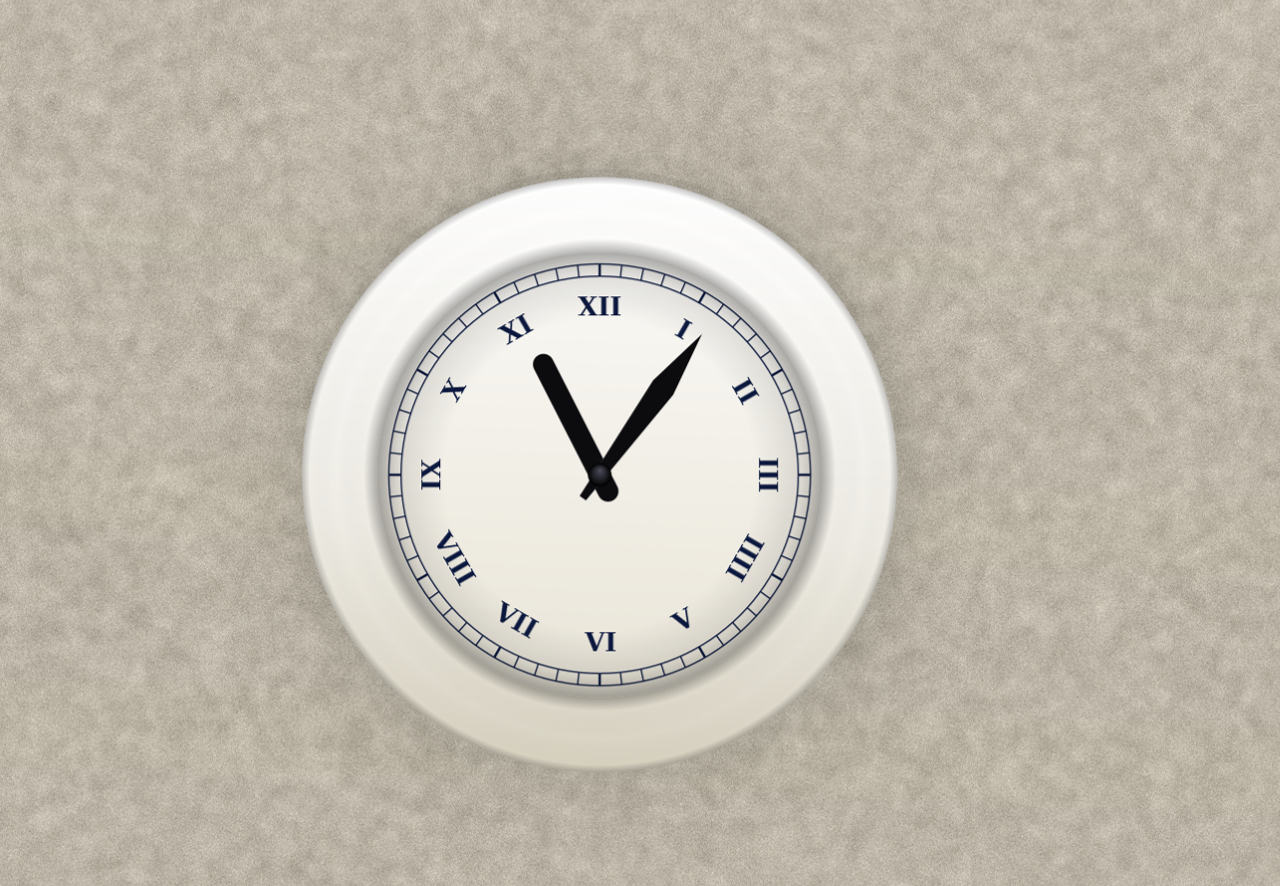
11 h 06 min
